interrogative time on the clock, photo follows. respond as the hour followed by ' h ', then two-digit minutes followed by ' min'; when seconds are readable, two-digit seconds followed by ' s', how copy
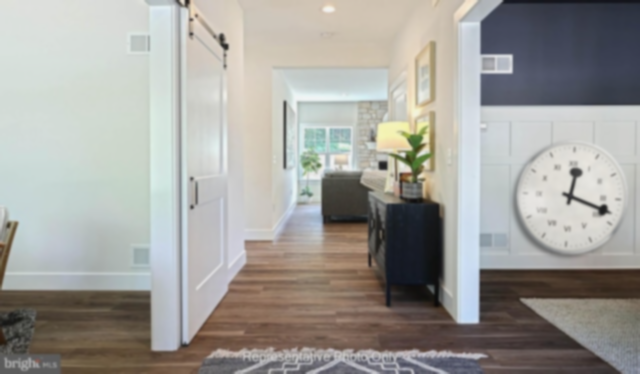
12 h 18 min
